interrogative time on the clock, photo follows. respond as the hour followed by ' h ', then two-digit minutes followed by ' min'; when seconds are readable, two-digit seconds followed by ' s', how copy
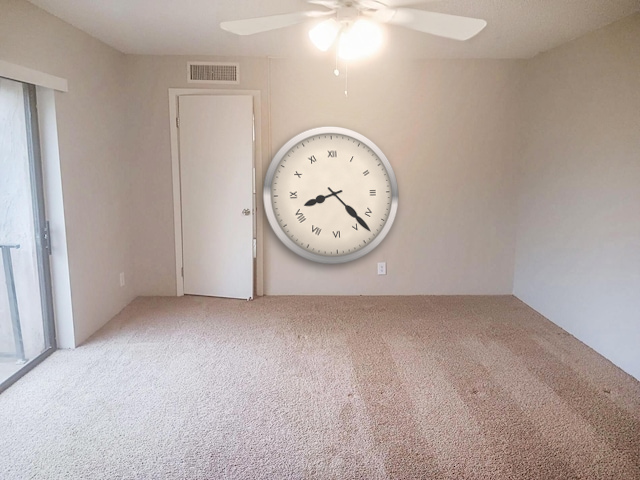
8 h 23 min
